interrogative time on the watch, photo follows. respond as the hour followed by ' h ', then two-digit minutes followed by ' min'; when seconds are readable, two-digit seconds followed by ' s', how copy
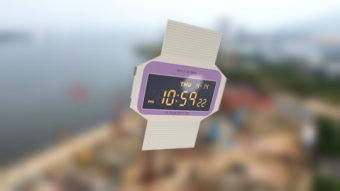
10 h 59 min 22 s
